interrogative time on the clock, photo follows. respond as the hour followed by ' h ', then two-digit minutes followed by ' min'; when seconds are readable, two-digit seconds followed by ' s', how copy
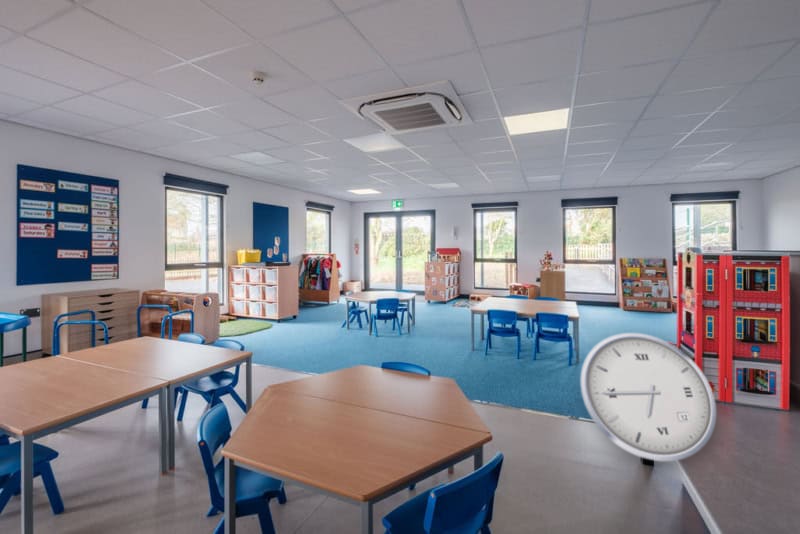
6 h 45 min
